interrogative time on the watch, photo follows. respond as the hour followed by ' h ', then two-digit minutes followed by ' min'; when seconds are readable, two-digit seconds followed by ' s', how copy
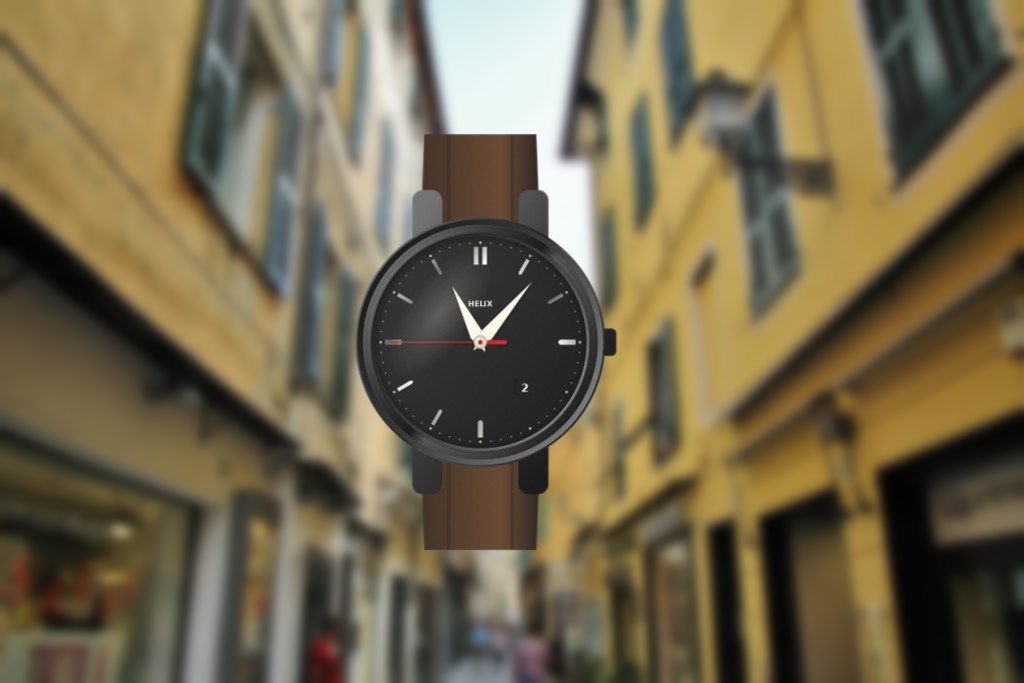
11 h 06 min 45 s
